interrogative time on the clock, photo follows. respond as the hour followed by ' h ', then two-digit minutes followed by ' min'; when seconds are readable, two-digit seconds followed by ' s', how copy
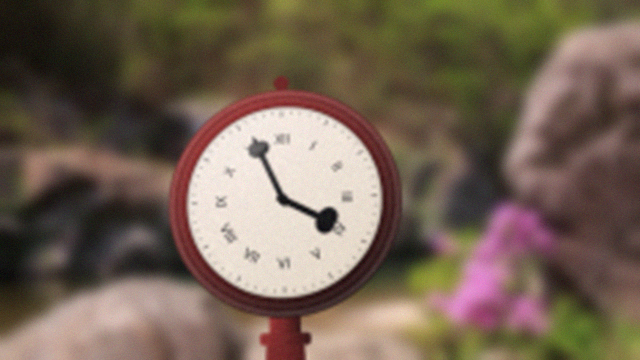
3 h 56 min
